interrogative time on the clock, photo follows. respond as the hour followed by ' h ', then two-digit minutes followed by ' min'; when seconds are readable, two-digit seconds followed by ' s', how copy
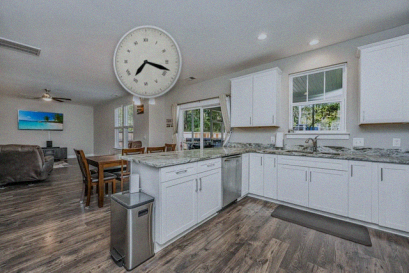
7 h 18 min
